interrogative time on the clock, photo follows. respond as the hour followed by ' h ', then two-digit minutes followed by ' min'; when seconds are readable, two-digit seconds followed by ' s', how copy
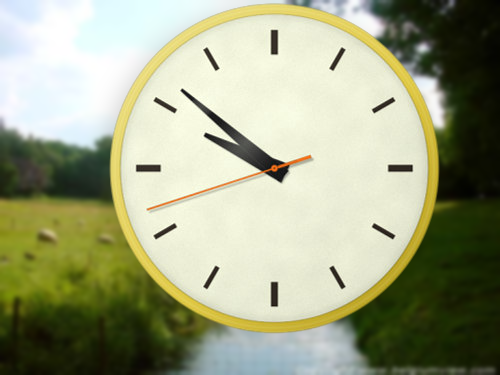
9 h 51 min 42 s
